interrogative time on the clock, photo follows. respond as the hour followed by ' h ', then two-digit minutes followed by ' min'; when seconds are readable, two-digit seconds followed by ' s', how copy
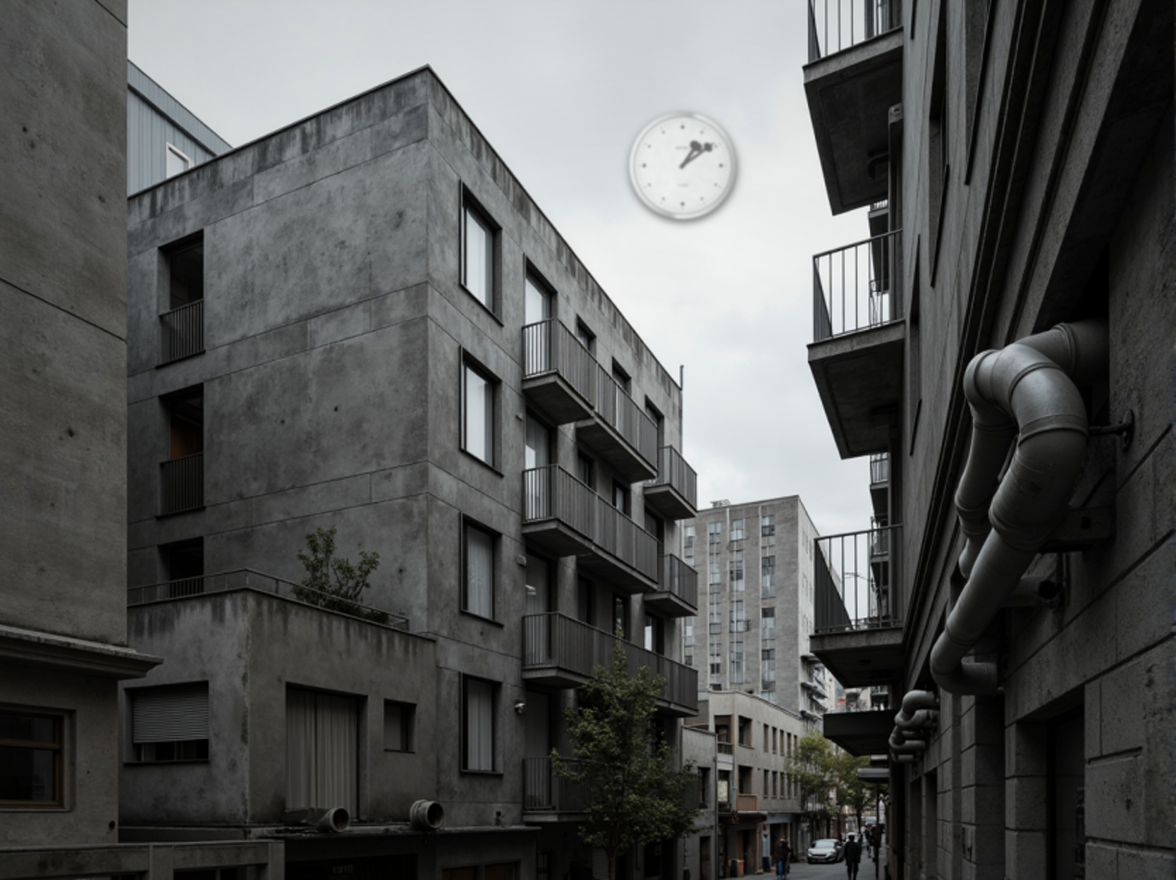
1 h 09 min
